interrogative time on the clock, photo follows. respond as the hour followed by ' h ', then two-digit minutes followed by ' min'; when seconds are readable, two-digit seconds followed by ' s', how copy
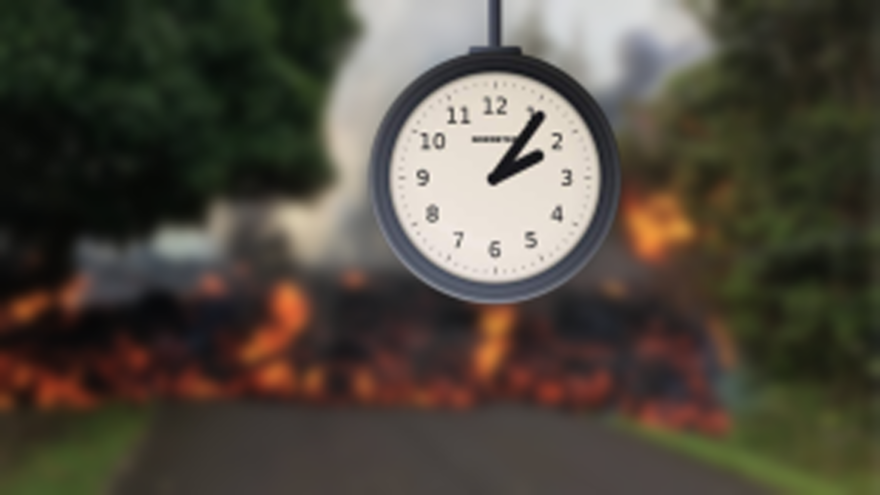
2 h 06 min
